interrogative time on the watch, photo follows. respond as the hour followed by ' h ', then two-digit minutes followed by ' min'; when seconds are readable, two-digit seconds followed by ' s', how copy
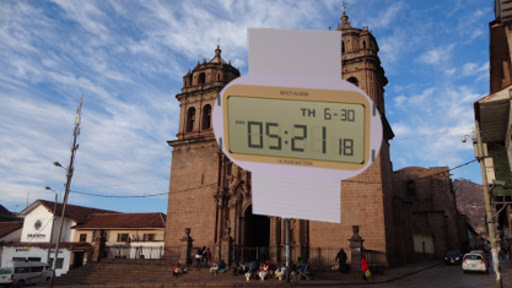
5 h 21 min 18 s
